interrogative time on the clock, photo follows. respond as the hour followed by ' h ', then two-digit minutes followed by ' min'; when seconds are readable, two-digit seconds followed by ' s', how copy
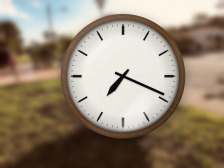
7 h 19 min
